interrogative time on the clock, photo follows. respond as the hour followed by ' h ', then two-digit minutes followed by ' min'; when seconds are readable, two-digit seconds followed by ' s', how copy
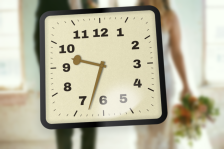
9 h 33 min
